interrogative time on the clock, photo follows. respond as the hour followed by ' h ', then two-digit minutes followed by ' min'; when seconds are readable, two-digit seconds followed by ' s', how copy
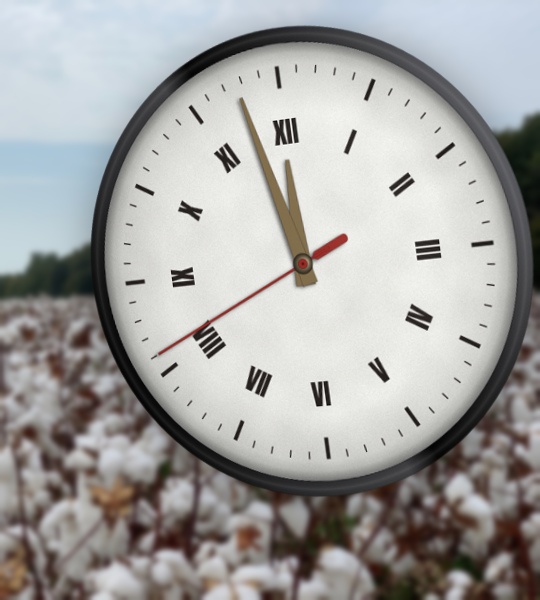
11 h 57 min 41 s
